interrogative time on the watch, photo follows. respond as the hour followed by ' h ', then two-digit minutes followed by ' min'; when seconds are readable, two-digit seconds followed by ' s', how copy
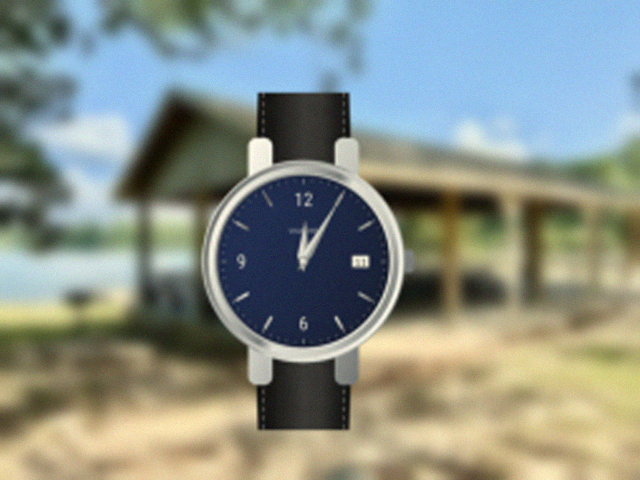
12 h 05 min
